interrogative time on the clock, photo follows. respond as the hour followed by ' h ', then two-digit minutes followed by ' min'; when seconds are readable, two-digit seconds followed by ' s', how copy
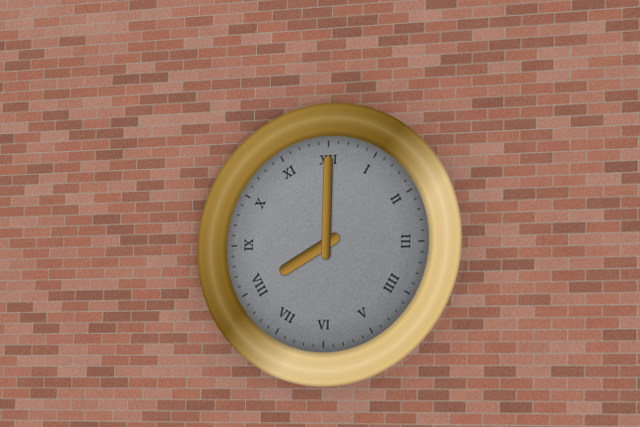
8 h 00 min
